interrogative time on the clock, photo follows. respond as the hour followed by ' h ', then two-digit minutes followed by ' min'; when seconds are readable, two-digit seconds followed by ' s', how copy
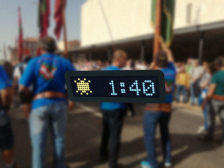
1 h 40 min
